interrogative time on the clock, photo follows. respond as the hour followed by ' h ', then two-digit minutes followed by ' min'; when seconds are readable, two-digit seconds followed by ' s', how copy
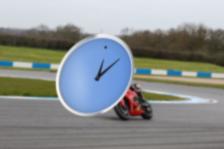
12 h 07 min
